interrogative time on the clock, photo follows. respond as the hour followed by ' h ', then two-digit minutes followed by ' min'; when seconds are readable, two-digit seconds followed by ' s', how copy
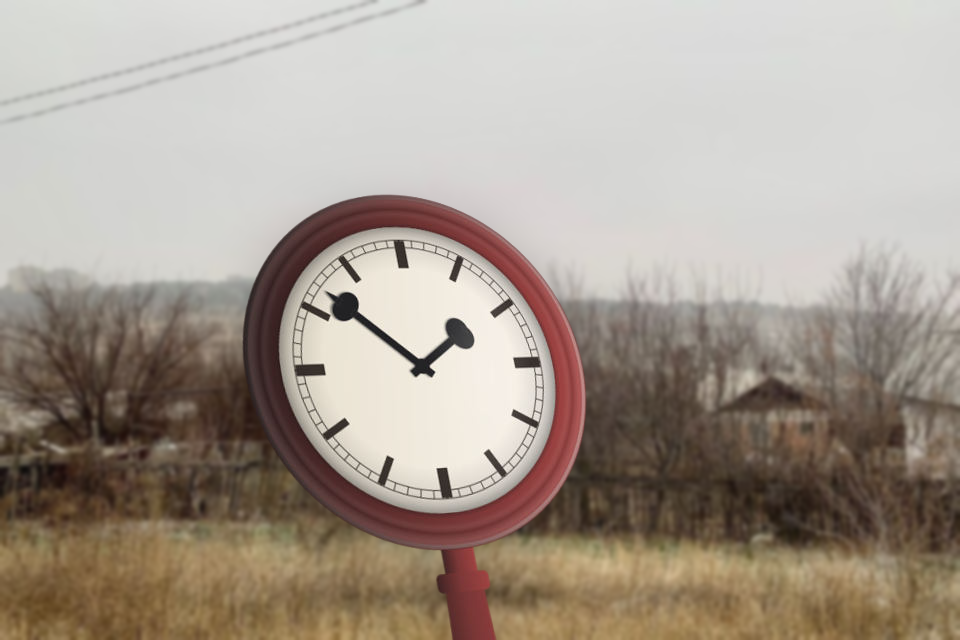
1 h 52 min
